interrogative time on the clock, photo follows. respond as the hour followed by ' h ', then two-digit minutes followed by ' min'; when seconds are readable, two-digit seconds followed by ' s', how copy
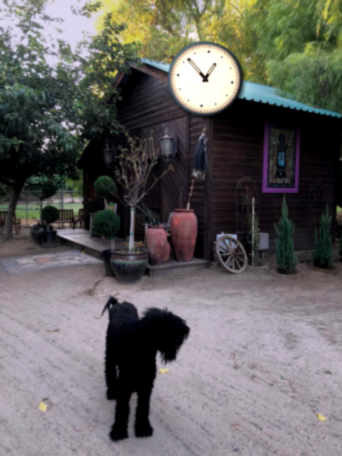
12 h 52 min
